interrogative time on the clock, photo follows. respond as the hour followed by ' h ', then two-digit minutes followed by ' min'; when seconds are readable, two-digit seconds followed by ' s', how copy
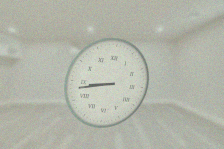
8 h 43 min
